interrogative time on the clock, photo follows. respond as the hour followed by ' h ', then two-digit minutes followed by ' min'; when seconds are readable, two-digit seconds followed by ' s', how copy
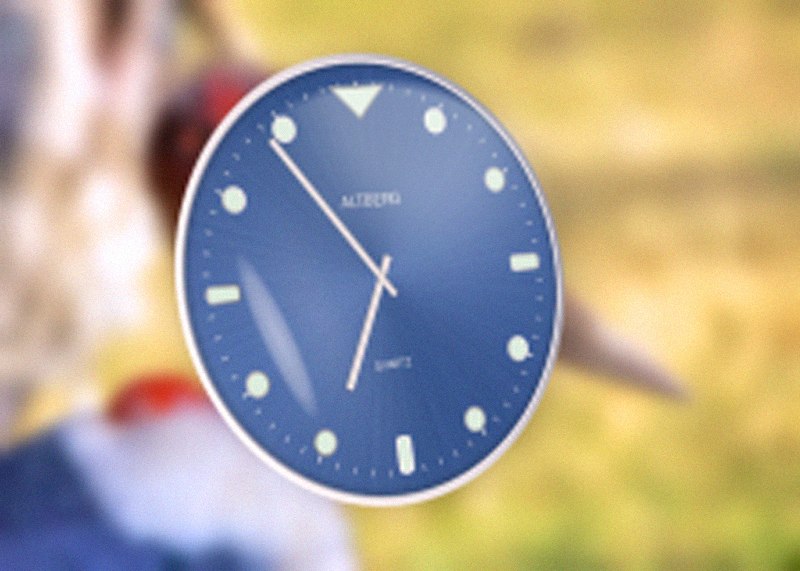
6 h 54 min
